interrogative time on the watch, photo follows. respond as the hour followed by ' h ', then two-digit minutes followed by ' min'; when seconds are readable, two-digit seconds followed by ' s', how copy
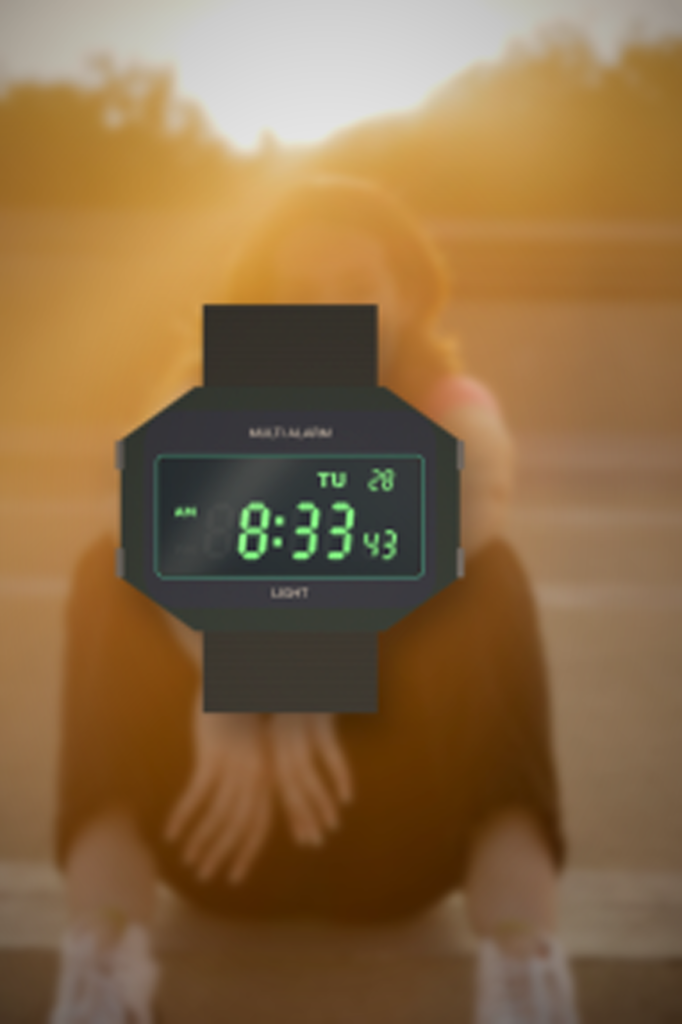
8 h 33 min 43 s
